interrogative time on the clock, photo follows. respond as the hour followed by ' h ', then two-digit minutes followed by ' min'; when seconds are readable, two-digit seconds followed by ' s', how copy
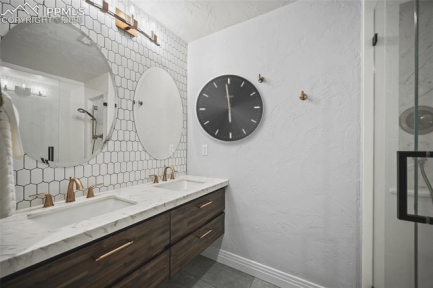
5 h 59 min
